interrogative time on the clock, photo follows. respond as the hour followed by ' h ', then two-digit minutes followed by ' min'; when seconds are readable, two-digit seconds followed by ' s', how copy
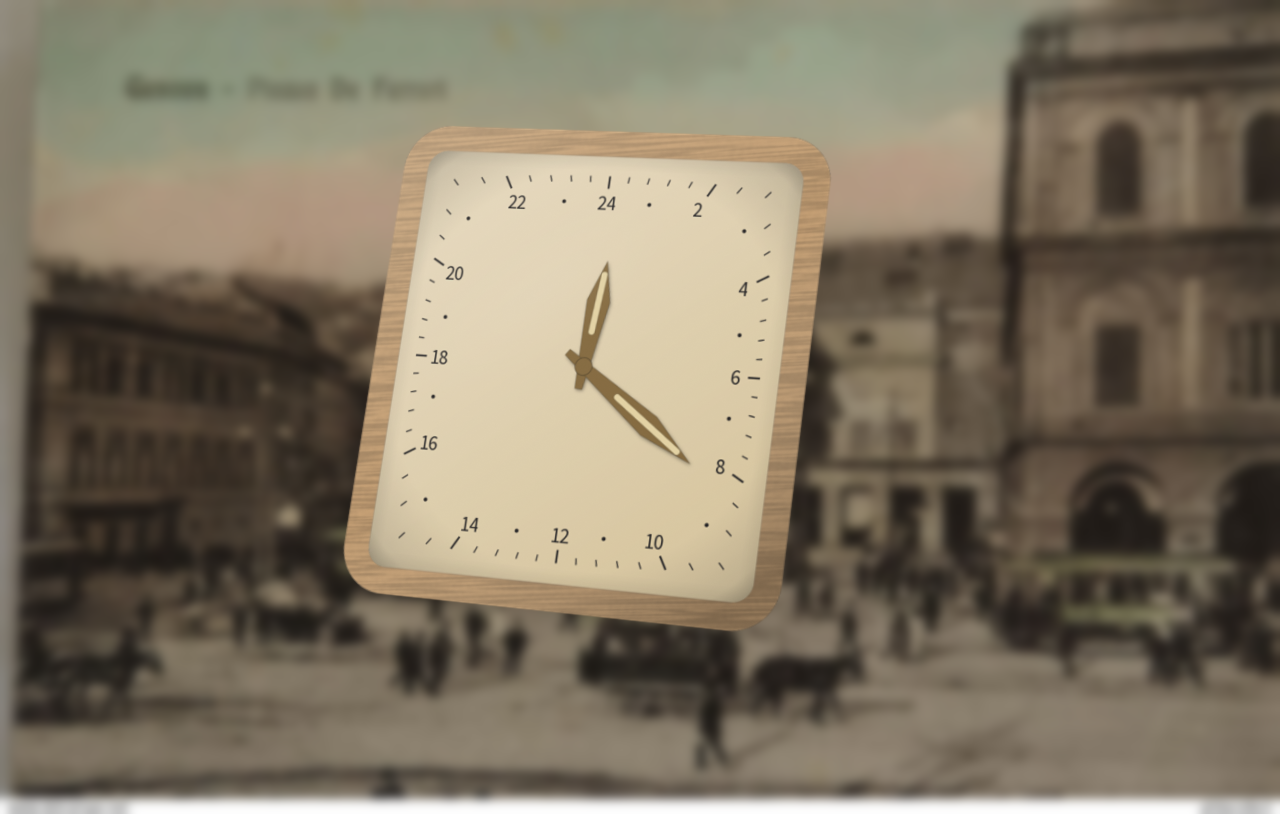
0 h 21 min
